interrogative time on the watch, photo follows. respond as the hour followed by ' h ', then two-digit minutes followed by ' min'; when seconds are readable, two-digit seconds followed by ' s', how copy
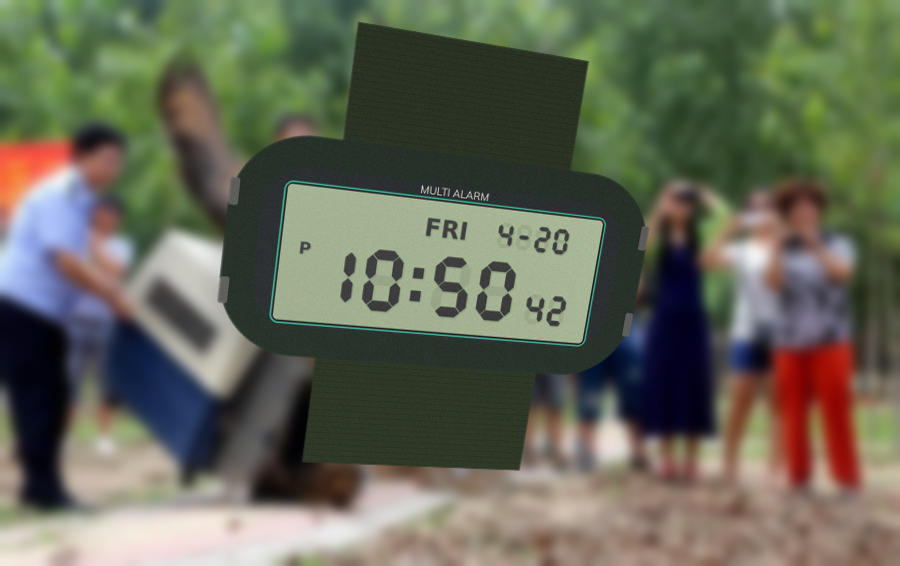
10 h 50 min 42 s
